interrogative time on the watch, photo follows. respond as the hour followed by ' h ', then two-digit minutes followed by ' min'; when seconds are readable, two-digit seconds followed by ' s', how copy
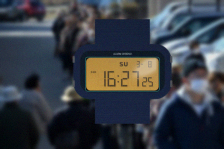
16 h 27 min 25 s
